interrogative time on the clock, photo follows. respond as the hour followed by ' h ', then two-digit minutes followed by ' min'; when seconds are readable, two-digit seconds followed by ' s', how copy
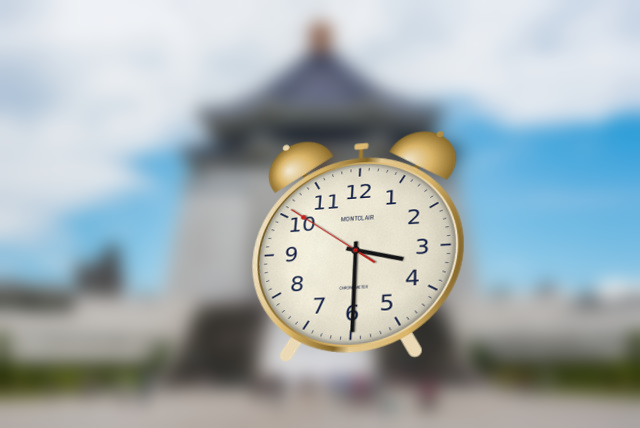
3 h 29 min 51 s
